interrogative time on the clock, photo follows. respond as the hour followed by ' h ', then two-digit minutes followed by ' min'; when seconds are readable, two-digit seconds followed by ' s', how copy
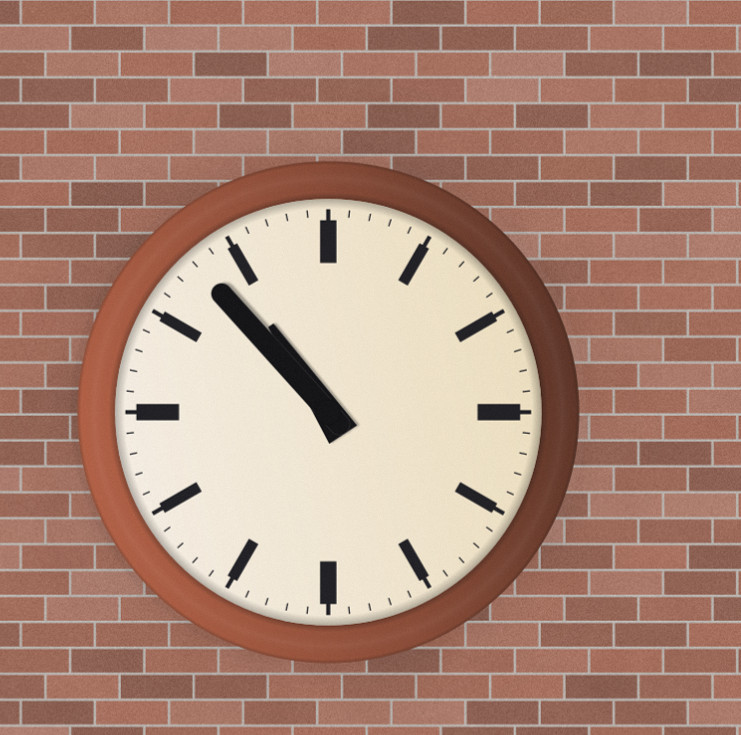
10 h 53 min
